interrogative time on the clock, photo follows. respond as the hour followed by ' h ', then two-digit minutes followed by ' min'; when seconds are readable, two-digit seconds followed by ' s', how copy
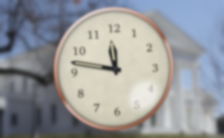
11 h 47 min
